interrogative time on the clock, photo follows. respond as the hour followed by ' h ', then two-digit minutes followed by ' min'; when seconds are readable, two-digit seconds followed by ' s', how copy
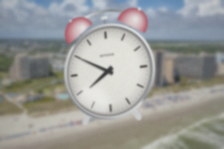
7 h 50 min
